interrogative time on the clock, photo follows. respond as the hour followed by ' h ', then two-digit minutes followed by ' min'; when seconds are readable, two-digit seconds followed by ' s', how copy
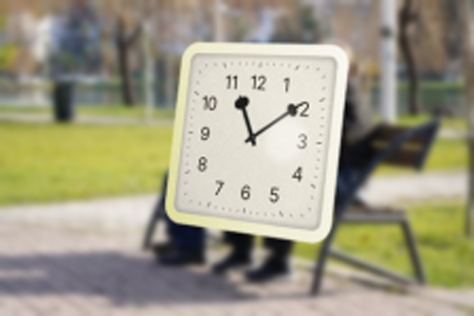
11 h 09 min
